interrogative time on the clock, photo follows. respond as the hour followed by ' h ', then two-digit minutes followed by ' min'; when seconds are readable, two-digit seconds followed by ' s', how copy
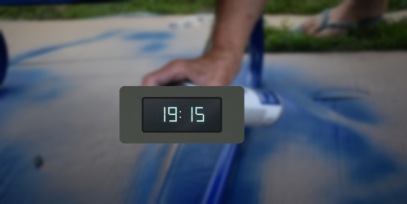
19 h 15 min
